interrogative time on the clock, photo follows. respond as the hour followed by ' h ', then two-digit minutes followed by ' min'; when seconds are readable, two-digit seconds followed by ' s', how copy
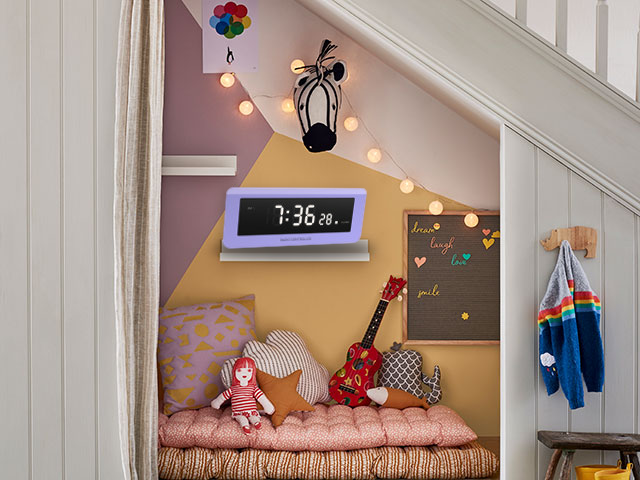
7 h 36 min 28 s
